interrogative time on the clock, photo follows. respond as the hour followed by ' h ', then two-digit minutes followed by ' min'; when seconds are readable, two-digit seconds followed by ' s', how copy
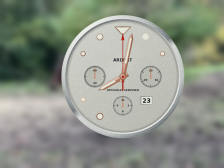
8 h 02 min
